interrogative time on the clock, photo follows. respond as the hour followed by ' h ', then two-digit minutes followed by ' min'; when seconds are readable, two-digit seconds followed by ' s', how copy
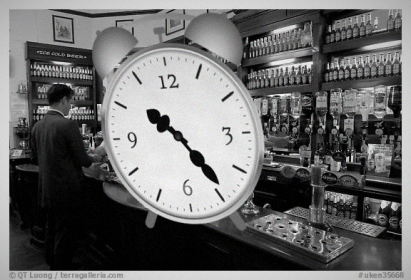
10 h 24 min
